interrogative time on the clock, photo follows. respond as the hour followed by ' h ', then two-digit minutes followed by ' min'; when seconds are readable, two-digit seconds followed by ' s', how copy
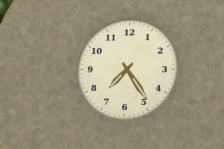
7 h 24 min
